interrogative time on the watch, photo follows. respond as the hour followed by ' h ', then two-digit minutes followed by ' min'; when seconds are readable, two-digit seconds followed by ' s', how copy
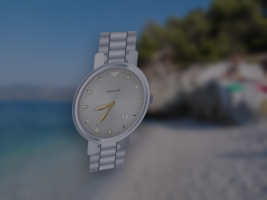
8 h 36 min
